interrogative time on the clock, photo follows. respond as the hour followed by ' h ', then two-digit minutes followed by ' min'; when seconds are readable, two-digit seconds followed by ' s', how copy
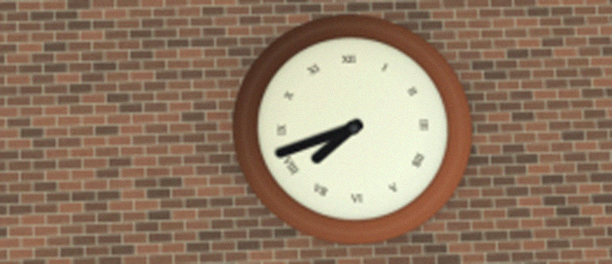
7 h 42 min
